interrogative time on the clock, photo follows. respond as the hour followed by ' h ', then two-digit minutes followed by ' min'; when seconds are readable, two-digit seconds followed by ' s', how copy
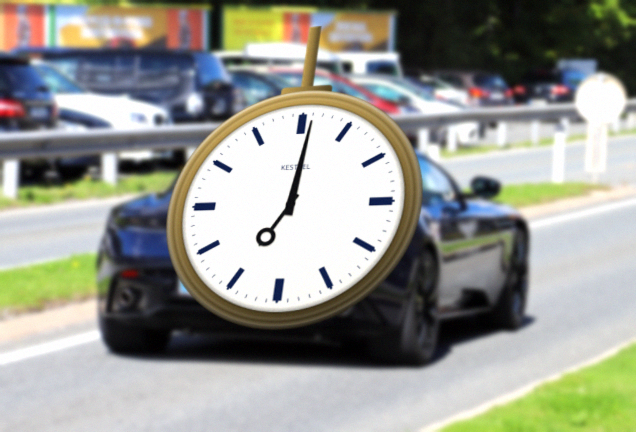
7 h 01 min
